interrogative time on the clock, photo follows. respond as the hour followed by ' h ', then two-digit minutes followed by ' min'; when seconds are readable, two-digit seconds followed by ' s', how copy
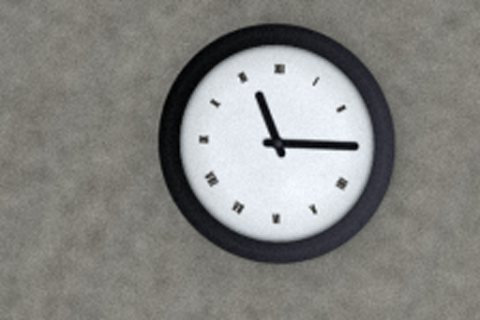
11 h 15 min
